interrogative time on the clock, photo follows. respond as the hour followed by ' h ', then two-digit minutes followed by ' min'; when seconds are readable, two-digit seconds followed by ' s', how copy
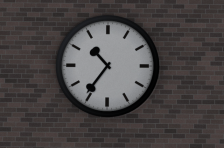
10 h 36 min
